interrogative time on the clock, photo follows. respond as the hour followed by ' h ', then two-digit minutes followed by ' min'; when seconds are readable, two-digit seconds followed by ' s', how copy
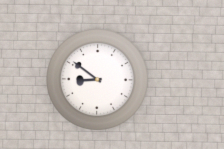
8 h 51 min
